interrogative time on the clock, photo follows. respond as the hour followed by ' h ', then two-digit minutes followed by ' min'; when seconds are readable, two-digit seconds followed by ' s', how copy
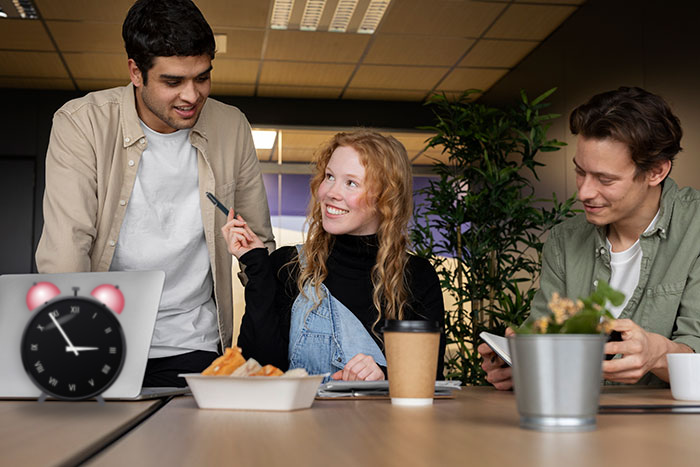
2 h 54 min
